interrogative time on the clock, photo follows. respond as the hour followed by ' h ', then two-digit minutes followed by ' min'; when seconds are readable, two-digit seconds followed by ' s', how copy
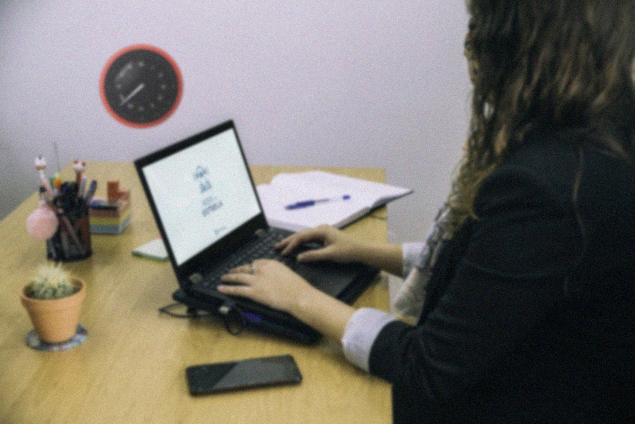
7 h 38 min
